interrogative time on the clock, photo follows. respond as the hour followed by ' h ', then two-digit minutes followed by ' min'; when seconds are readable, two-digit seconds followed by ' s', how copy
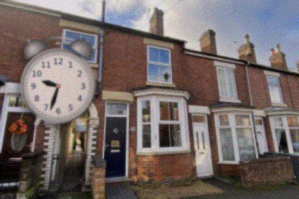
9 h 33 min
